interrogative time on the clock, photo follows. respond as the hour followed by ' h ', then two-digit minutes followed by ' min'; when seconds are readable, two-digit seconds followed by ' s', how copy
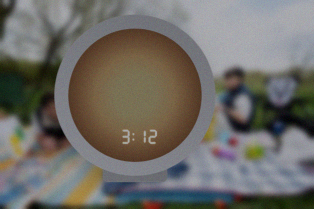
3 h 12 min
